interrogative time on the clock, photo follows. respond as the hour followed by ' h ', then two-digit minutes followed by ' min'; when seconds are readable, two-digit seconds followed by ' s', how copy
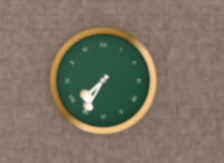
7 h 35 min
